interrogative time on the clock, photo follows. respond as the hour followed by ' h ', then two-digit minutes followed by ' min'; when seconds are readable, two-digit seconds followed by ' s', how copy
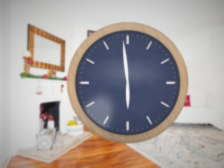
5 h 59 min
